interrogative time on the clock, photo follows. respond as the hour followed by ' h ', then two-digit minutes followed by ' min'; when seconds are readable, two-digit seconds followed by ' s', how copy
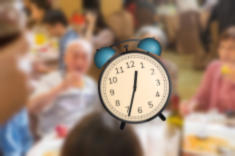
12 h 34 min
